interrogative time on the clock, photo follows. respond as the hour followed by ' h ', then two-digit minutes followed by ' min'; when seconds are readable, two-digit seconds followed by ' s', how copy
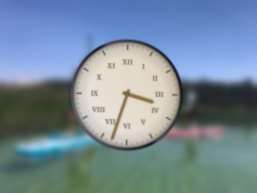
3 h 33 min
